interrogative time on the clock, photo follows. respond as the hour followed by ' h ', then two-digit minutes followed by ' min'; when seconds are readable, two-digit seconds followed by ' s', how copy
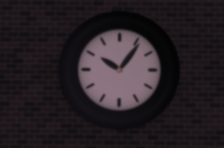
10 h 06 min
